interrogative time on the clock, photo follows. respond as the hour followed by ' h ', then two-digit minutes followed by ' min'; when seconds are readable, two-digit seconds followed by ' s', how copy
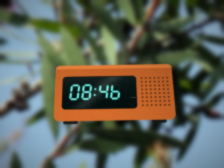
8 h 46 min
